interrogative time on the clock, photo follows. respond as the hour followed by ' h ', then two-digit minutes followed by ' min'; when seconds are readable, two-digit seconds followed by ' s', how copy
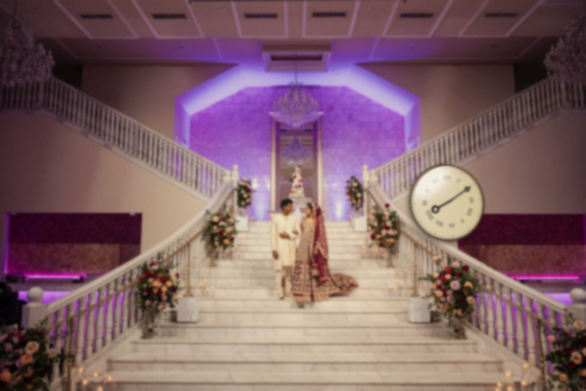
8 h 10 min
